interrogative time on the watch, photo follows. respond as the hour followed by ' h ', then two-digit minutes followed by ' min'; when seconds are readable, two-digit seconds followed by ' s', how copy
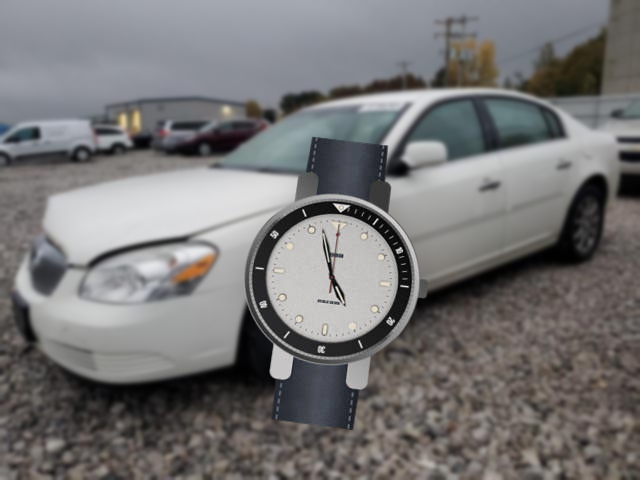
4 h 57 min 00 s
